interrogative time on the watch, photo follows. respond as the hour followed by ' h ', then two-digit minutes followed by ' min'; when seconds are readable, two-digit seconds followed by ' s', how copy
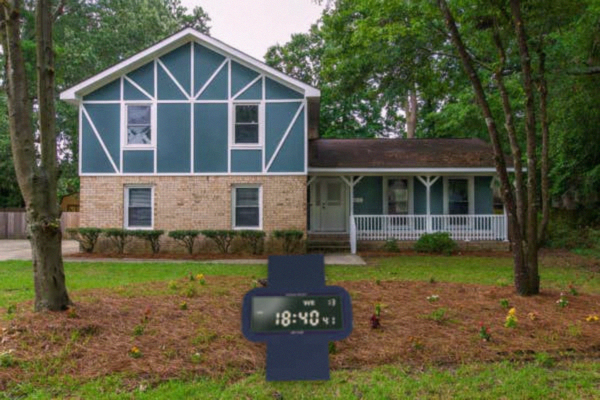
18 h 40 min
